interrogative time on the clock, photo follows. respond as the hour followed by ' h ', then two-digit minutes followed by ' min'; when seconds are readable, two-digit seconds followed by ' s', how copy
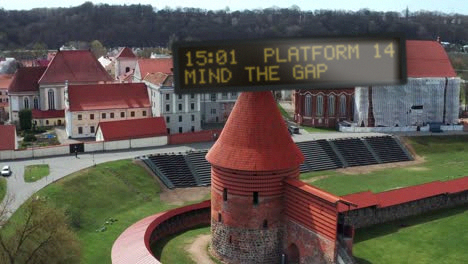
15 h 01 min
